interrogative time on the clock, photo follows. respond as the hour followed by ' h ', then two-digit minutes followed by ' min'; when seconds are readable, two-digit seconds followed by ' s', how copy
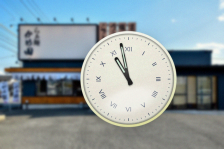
10 h 58 min
